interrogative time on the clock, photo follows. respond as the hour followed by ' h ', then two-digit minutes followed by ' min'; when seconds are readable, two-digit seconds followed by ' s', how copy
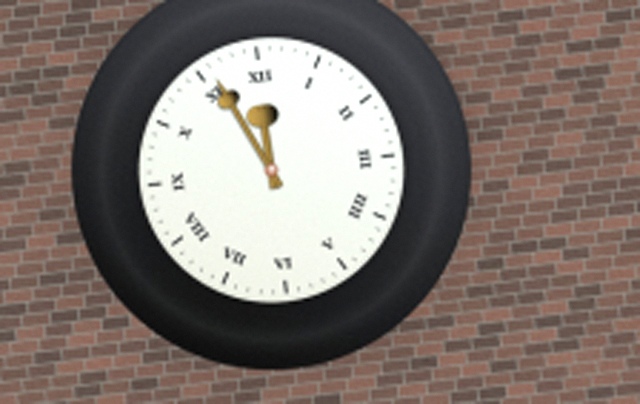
11 h 56 min
